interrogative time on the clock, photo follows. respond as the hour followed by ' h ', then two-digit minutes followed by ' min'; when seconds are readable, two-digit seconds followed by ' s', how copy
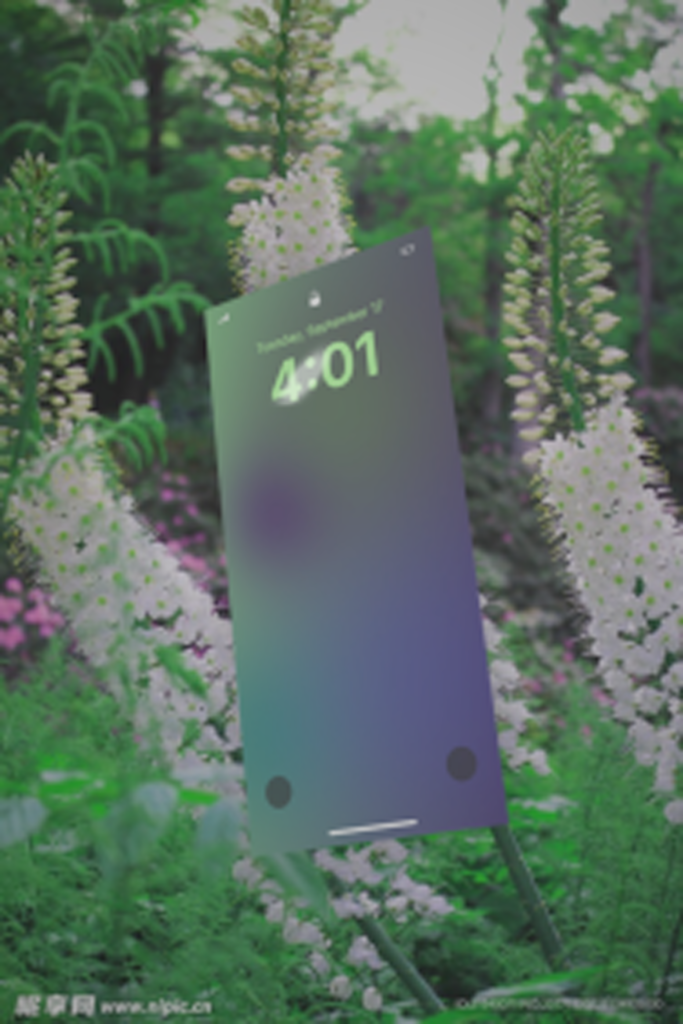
4 h 01 min
